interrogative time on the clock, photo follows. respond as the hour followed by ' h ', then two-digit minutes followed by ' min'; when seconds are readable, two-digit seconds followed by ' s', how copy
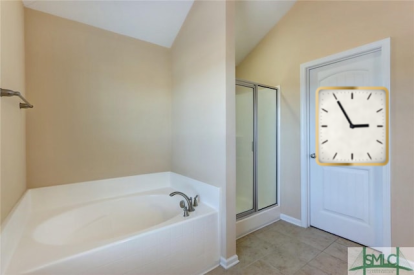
2 h 55 min
